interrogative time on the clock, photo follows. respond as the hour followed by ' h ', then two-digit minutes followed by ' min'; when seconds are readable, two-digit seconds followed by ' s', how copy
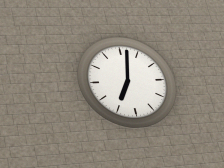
7 h 02 min
